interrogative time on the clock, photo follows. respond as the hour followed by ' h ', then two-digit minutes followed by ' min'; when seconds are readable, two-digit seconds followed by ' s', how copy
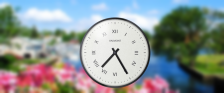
7 h 25 min
